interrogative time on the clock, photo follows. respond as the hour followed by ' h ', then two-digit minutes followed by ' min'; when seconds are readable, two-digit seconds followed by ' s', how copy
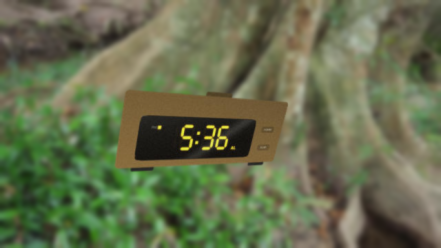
5 h 36 min
